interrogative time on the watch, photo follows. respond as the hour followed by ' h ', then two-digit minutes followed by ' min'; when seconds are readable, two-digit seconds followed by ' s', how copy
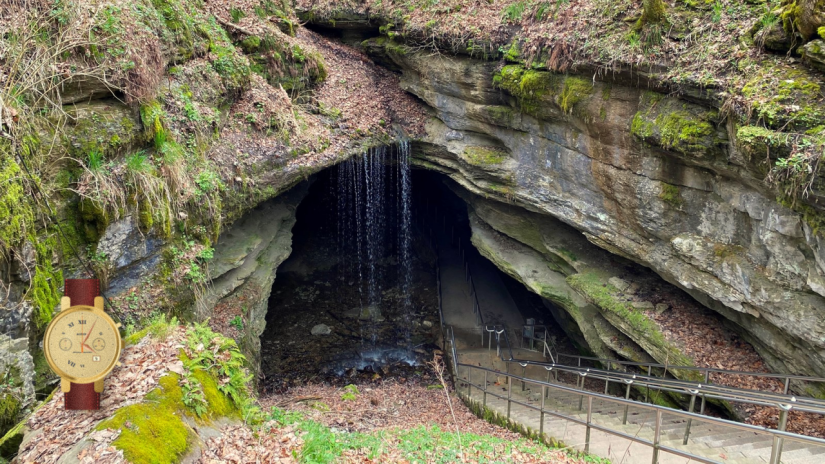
4 h 05 min
